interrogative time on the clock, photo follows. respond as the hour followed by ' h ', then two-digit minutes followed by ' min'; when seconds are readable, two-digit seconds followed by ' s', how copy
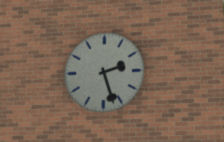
2 h 27 min
